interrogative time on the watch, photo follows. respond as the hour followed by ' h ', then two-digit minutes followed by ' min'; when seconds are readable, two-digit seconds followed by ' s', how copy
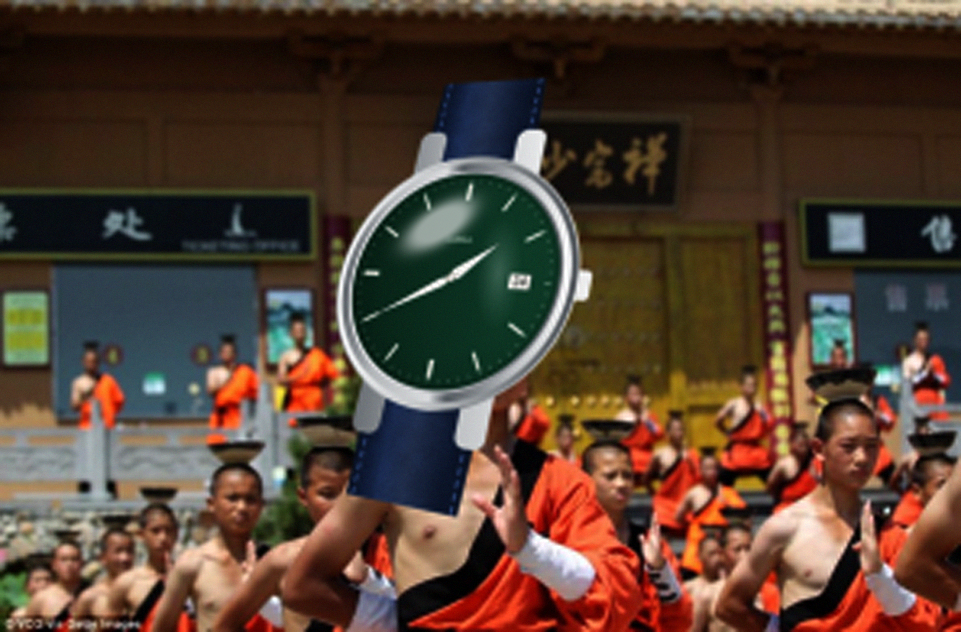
1 h 40 min
